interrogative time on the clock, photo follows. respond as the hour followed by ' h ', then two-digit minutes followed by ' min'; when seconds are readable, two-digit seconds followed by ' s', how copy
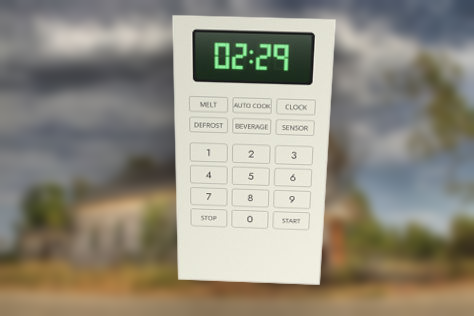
2 h 29 min
